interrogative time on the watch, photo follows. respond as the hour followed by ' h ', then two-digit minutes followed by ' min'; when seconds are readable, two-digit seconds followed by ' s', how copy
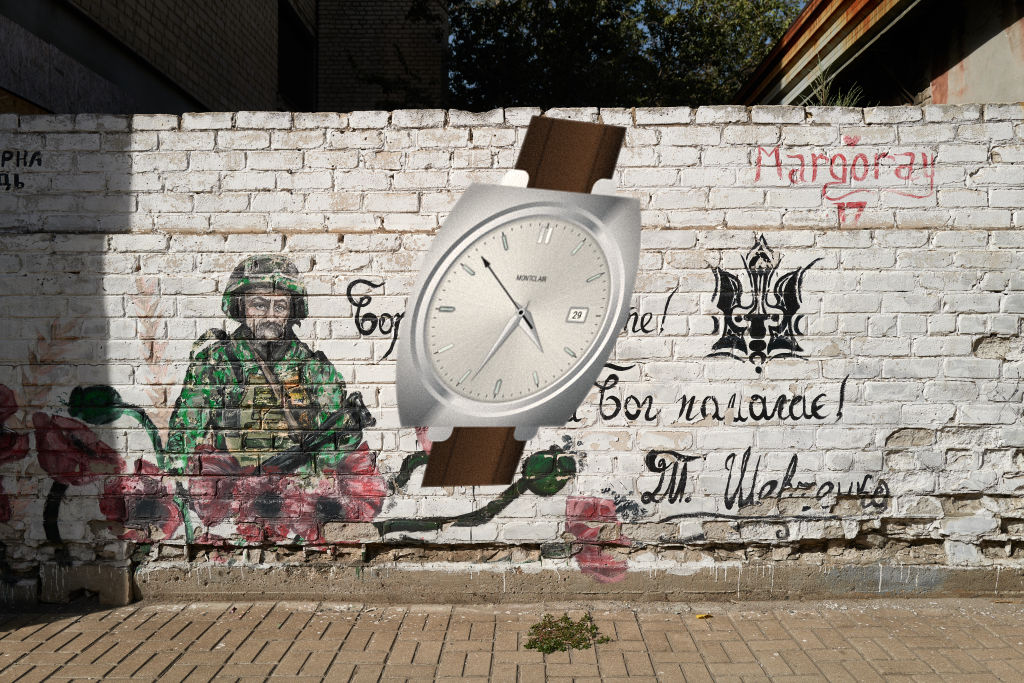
4 h 33 min 52 s
